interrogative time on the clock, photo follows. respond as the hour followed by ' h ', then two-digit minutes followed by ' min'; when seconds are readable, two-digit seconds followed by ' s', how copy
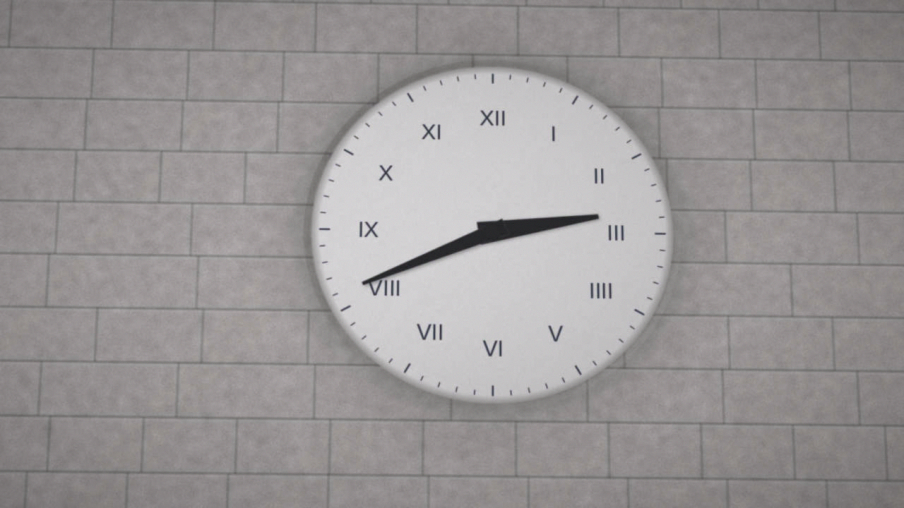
2 h 41 min
